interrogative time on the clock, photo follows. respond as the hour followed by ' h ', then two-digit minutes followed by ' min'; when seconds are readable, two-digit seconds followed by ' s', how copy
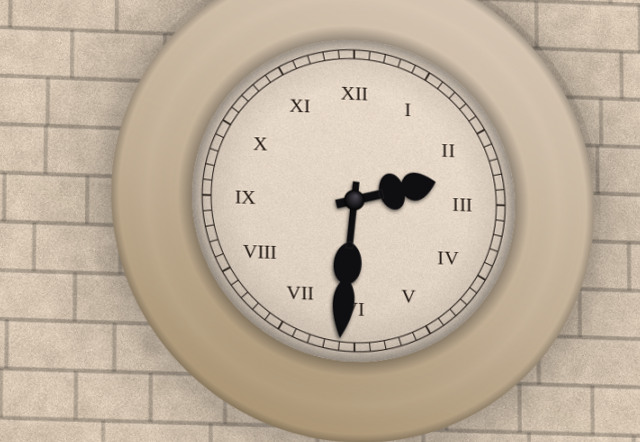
2 h 31 min
